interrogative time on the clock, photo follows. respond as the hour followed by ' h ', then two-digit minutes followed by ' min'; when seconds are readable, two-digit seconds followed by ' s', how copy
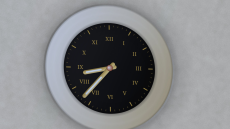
8 h 37 min
